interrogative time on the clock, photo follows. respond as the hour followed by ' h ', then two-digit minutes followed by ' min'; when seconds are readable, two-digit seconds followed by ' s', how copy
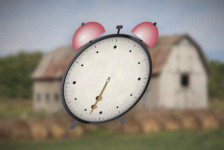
6 h 33 min
